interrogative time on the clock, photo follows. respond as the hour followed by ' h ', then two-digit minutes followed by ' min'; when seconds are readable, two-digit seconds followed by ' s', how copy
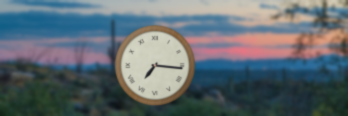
7 h 16 min
